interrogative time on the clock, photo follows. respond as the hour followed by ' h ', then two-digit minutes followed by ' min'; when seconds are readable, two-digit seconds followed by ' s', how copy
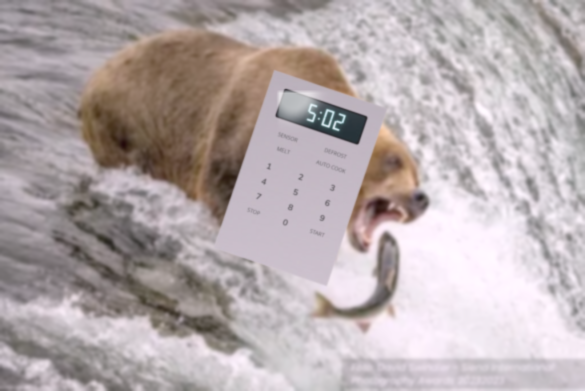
5 h 02 min
